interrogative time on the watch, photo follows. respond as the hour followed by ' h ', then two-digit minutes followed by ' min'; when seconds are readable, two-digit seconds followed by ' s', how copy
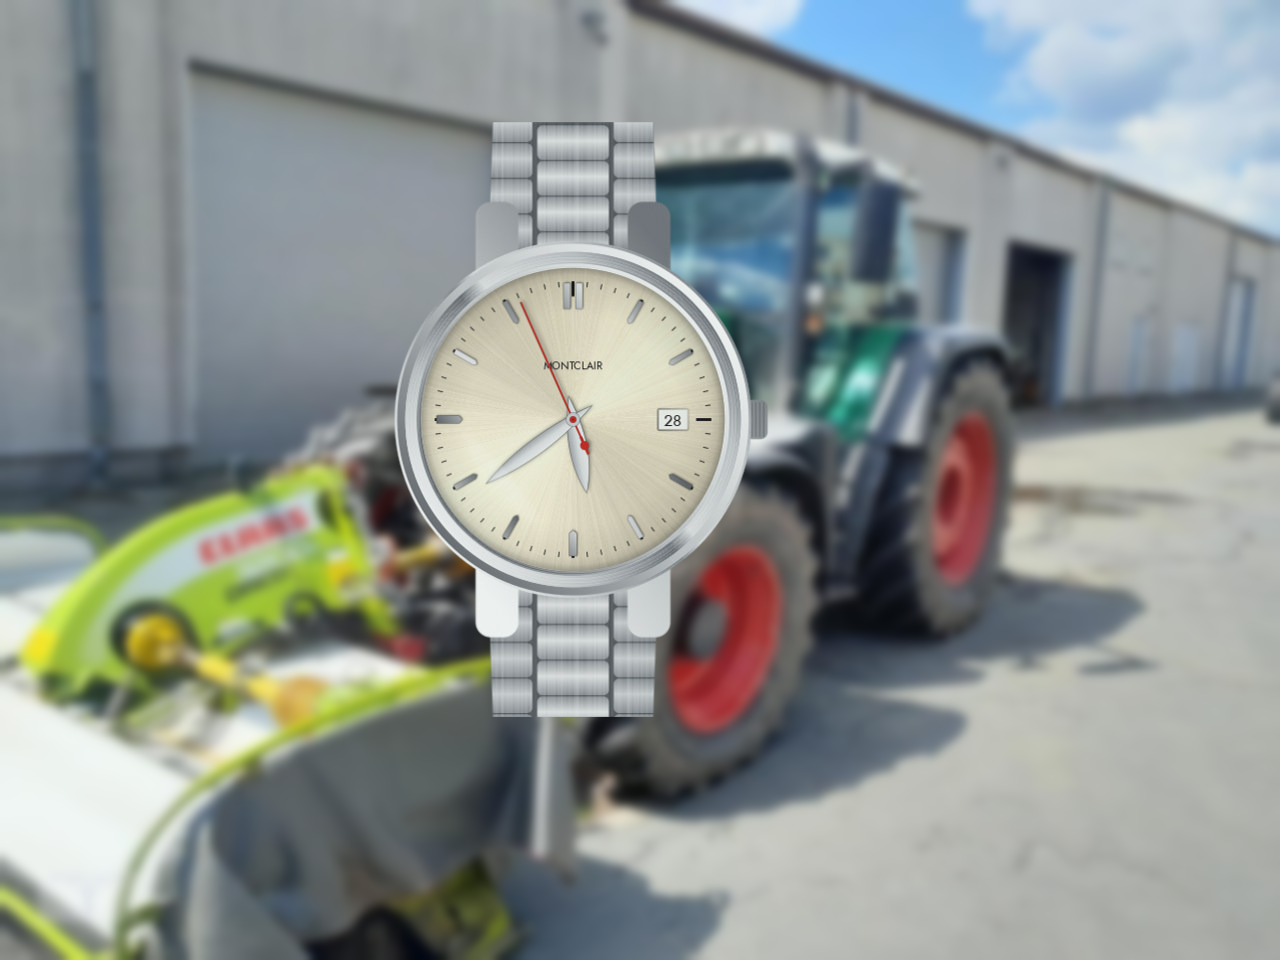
5 h 38 min 56 s
